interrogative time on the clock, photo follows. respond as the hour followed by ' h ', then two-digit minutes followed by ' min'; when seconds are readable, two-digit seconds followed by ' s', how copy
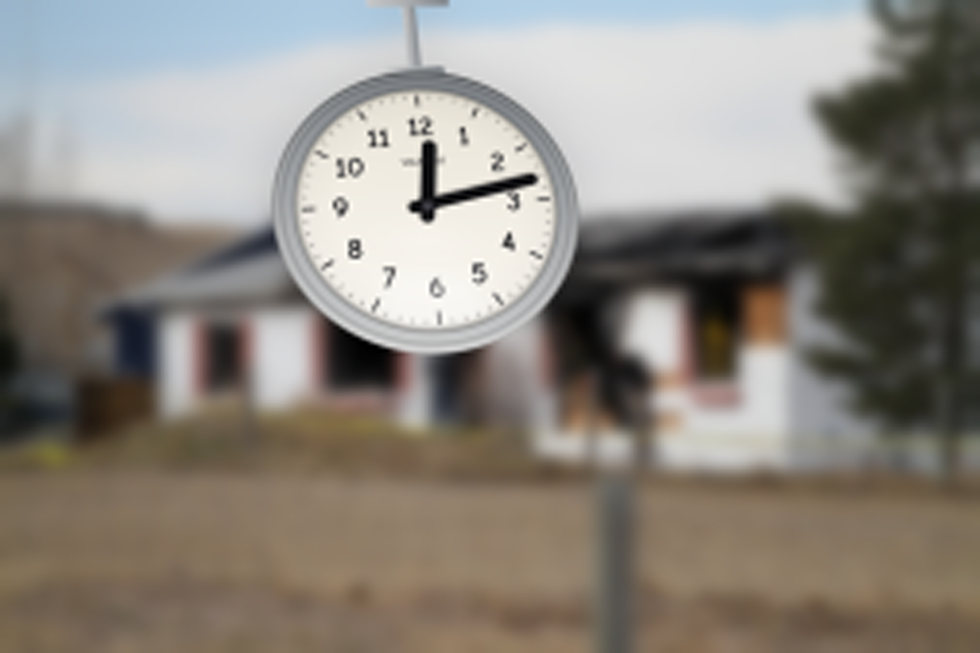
12 h 13 min
